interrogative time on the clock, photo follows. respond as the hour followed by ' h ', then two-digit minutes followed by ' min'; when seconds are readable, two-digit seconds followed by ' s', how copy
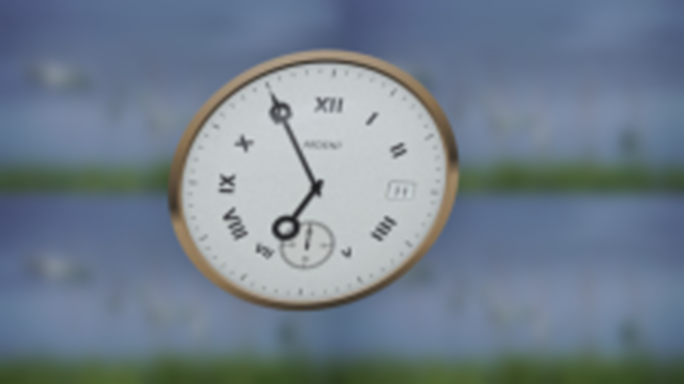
6 h 55 min
